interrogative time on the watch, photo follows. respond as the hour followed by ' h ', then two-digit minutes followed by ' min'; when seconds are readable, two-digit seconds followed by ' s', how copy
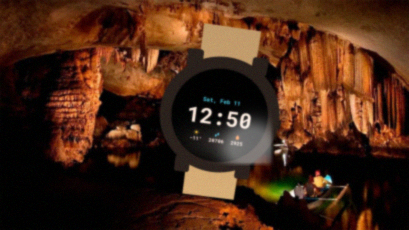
12 h 50 min
